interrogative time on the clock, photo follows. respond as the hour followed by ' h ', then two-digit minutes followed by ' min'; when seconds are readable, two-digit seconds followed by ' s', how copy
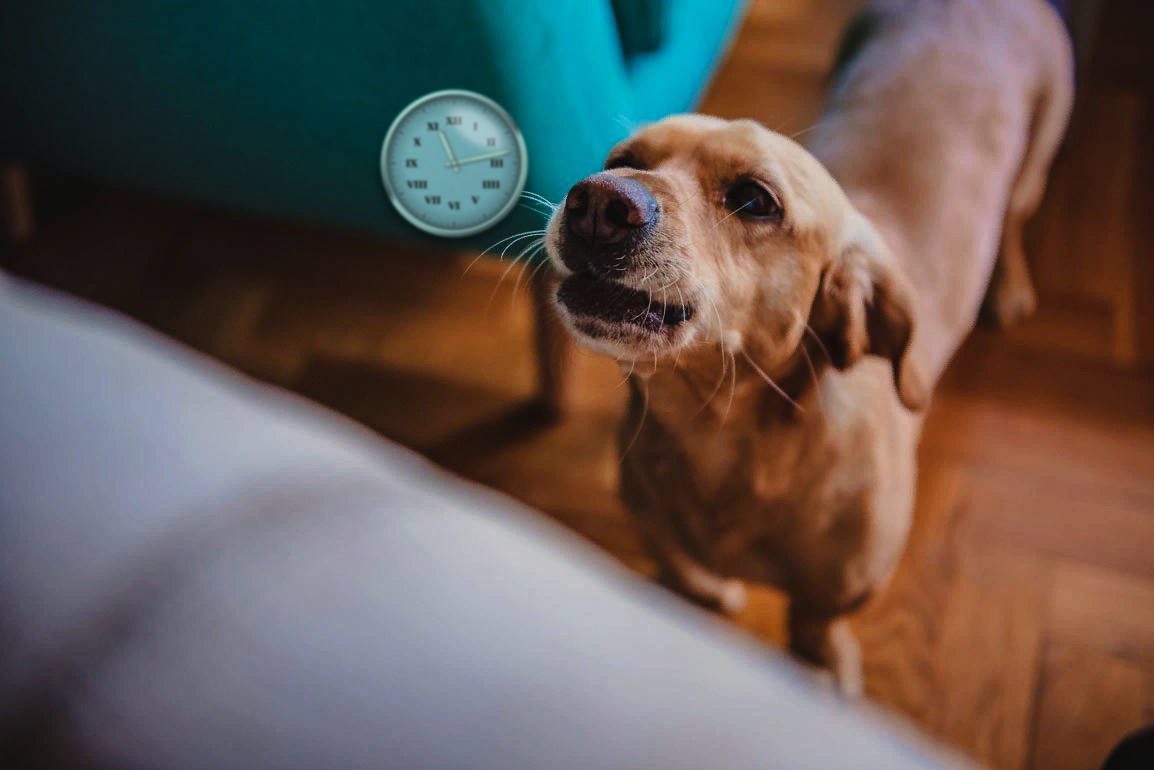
11 h 13 min
